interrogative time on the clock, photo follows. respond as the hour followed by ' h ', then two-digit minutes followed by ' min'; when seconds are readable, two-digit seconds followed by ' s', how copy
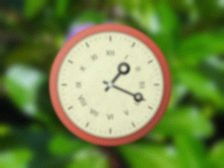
1 h 19 min
